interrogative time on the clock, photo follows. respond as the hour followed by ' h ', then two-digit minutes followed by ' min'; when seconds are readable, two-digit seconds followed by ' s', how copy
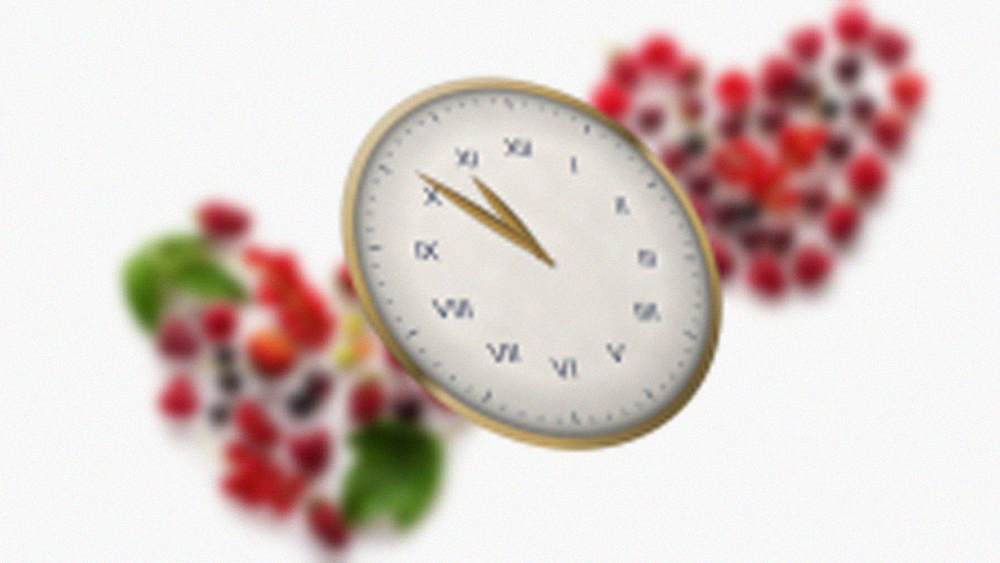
10 h 51 min
